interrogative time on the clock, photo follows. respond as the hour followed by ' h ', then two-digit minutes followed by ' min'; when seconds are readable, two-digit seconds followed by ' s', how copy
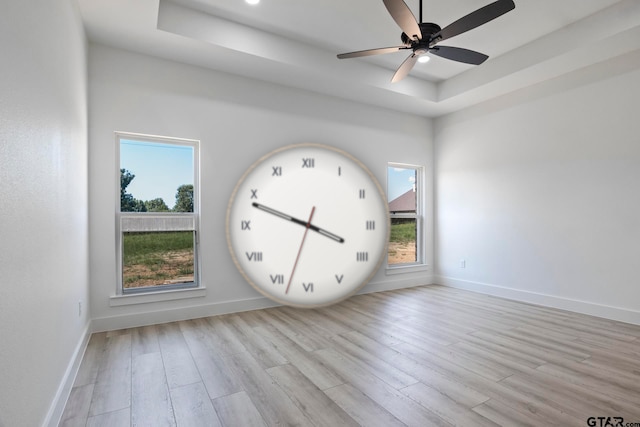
3 h 48 min 33 s
